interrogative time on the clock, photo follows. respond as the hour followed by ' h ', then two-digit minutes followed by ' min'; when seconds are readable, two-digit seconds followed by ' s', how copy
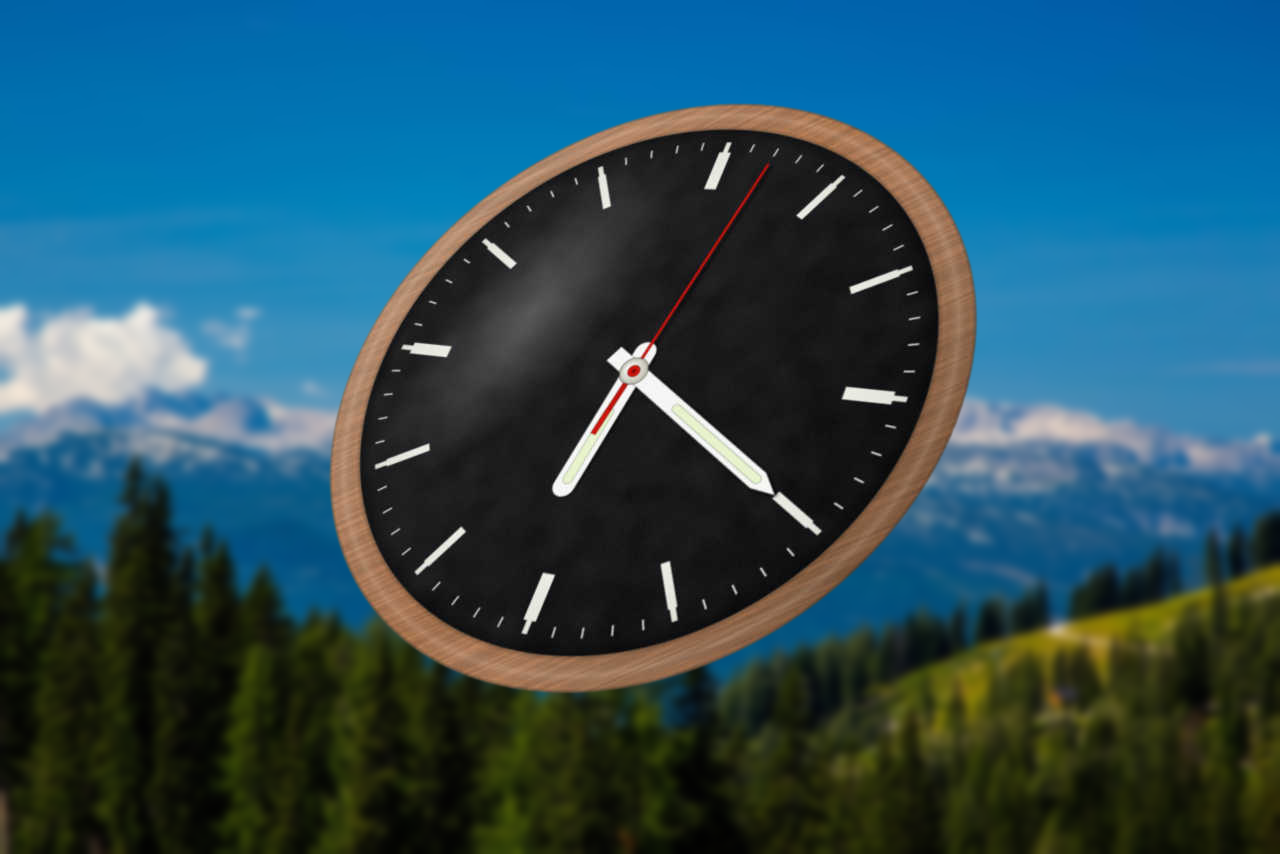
6 h 20 min 02 s
